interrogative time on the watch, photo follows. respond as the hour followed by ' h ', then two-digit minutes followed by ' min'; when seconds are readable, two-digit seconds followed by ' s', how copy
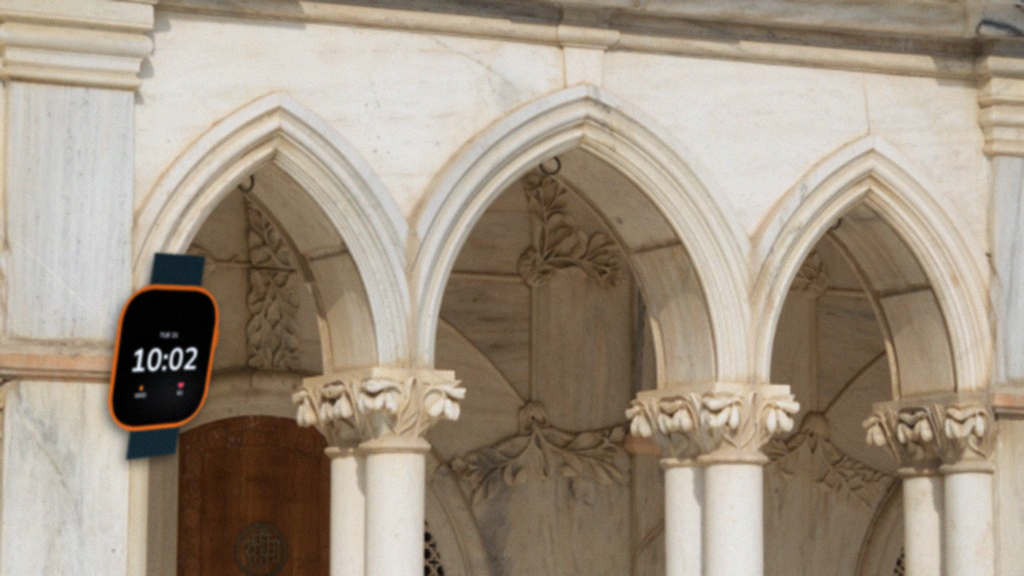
10 h 02 min
